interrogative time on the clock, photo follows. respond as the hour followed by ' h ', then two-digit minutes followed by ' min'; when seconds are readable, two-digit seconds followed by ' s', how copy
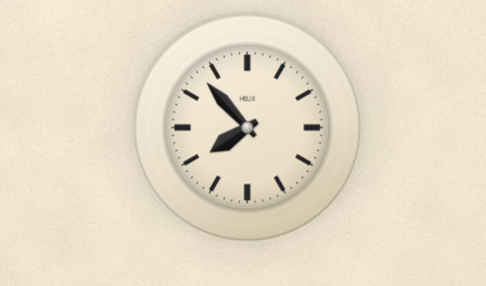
7 h 53 min
